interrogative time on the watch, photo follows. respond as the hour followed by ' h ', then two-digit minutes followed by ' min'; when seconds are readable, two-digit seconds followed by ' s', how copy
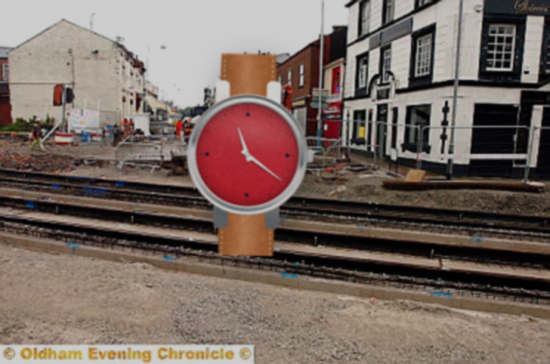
11 h 21 min
